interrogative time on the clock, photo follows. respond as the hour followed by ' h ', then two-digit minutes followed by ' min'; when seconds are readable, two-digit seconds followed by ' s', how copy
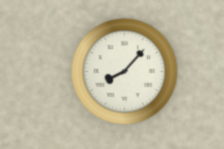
8 h 07 min
